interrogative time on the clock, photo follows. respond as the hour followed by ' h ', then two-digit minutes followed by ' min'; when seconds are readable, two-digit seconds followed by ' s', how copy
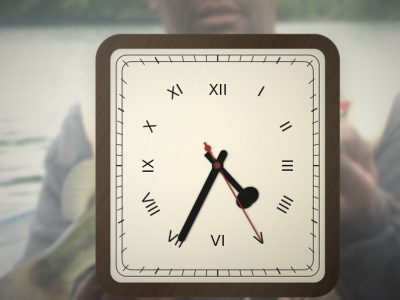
4 h 34 min 25 s
